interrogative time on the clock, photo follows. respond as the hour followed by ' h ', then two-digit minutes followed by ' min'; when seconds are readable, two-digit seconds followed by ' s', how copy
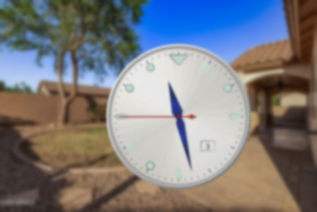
11 h 27 min 45 s
